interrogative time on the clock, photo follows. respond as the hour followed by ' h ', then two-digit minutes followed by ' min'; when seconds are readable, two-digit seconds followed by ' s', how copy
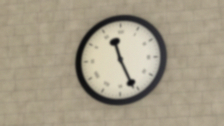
11 h 26 min
